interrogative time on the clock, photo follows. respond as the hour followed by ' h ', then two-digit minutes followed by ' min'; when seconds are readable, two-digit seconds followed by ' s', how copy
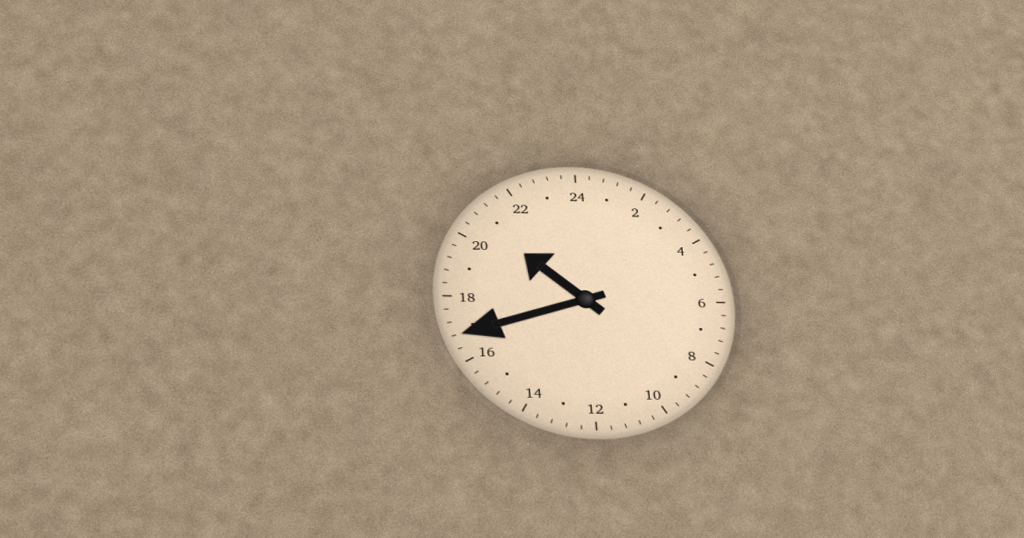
20 h 42 min
